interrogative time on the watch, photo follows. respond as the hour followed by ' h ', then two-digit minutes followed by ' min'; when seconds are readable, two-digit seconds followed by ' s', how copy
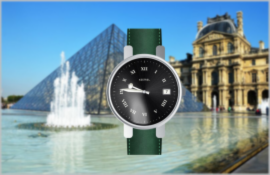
9 h 46 min
